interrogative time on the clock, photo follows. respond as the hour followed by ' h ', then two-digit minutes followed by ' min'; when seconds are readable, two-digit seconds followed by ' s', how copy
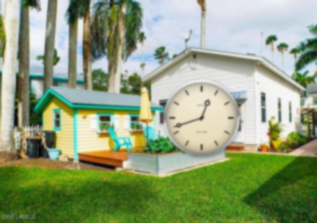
12 h 42 min
